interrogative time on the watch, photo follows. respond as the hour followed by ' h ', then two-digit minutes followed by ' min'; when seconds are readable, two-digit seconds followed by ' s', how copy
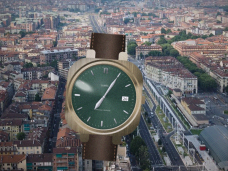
7 h 05 min
